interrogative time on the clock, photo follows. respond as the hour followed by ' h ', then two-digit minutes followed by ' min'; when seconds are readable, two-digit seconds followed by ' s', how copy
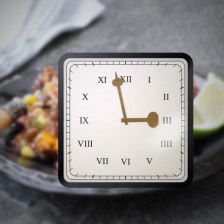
2 h 58 min
